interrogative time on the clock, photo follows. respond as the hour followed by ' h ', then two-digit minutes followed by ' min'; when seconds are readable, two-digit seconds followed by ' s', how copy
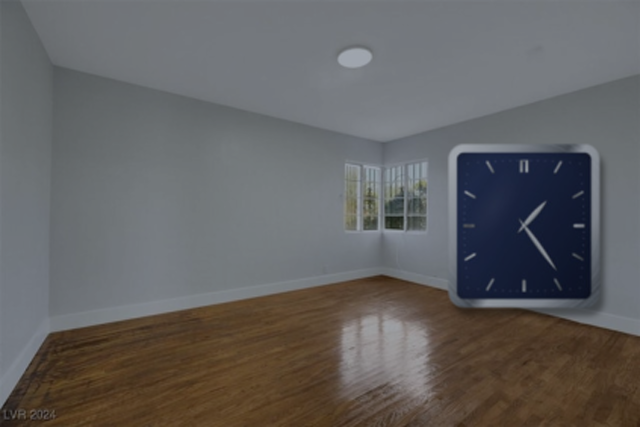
1 h 24 min
